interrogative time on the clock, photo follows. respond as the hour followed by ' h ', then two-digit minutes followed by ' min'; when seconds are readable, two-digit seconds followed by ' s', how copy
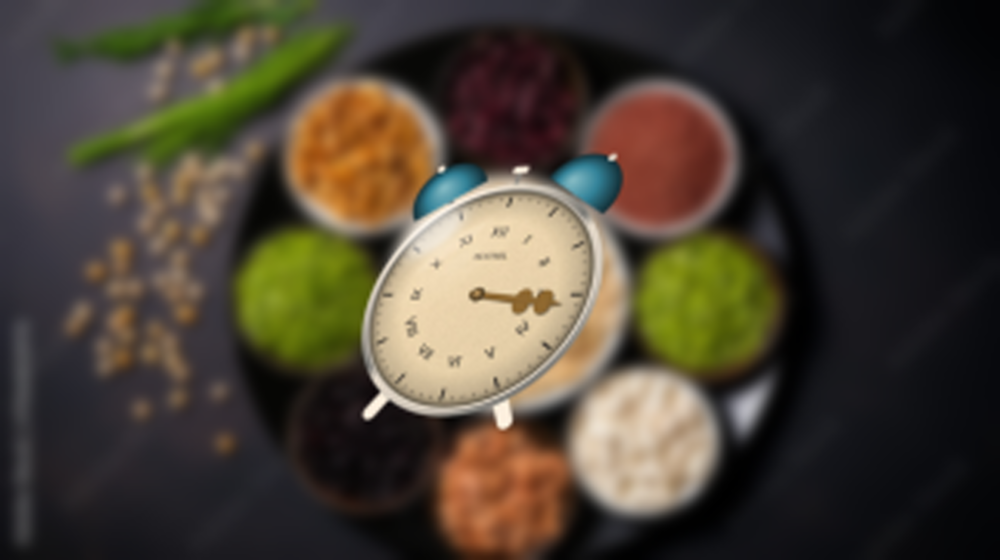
3 h 16 min
